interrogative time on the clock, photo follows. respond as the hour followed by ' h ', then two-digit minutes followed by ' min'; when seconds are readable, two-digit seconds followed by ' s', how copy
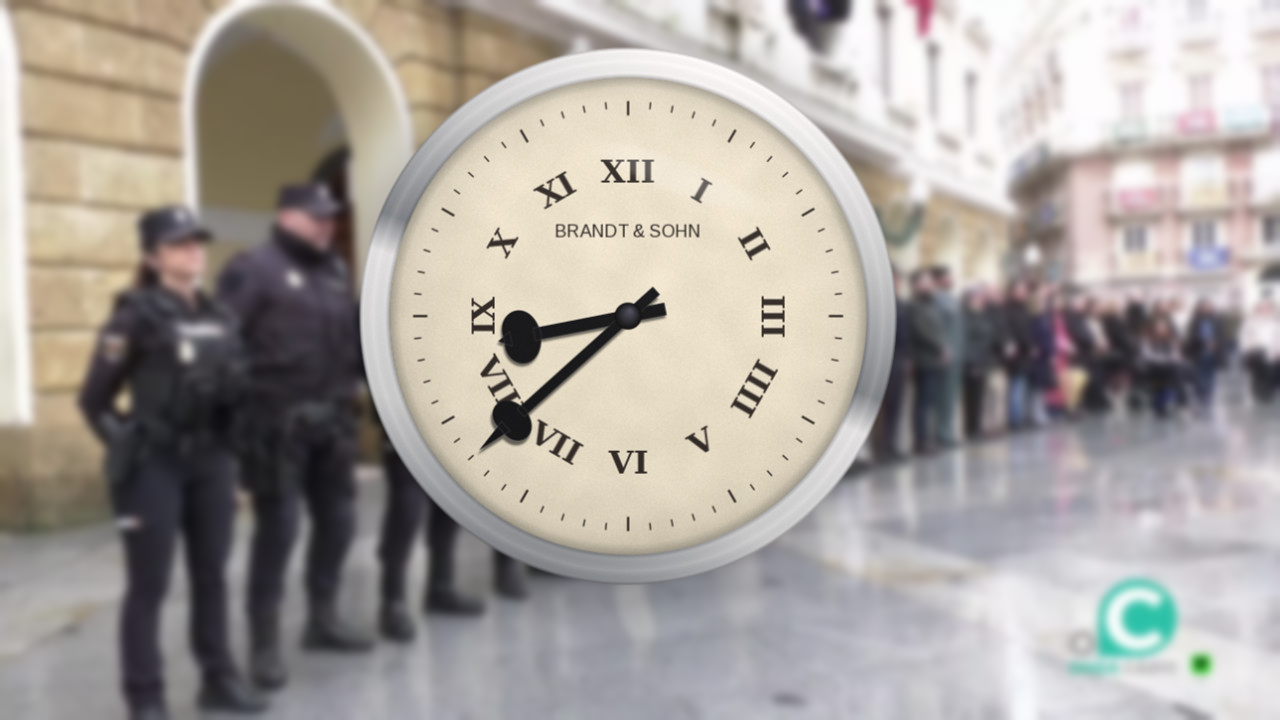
8 h 38 min
